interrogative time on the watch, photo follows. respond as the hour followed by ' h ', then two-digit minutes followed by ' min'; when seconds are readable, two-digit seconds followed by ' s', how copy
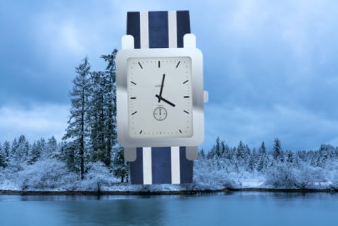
4 h 02 min
